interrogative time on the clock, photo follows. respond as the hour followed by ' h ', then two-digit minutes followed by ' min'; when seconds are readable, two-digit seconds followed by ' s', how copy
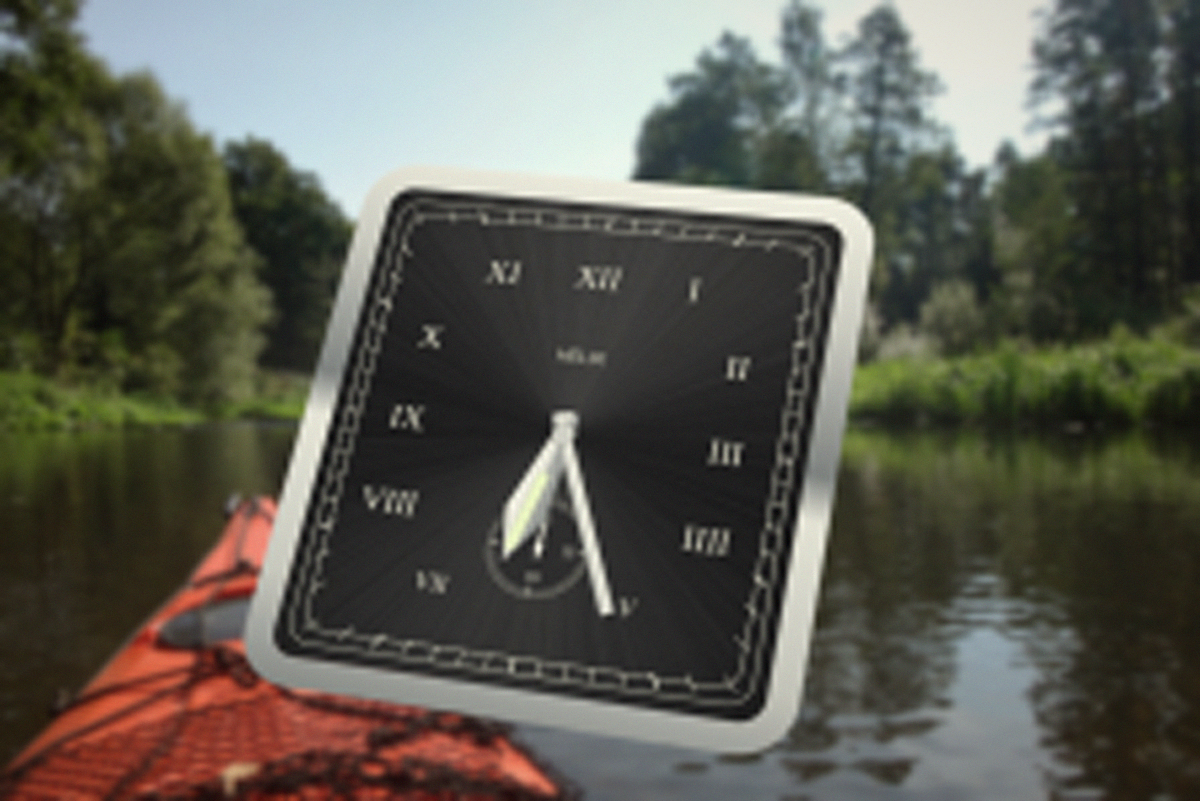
6 h 26 min
